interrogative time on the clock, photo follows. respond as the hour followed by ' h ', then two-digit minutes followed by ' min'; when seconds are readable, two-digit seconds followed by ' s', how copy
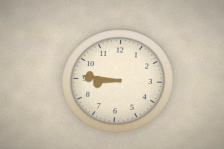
8 h 46 min
